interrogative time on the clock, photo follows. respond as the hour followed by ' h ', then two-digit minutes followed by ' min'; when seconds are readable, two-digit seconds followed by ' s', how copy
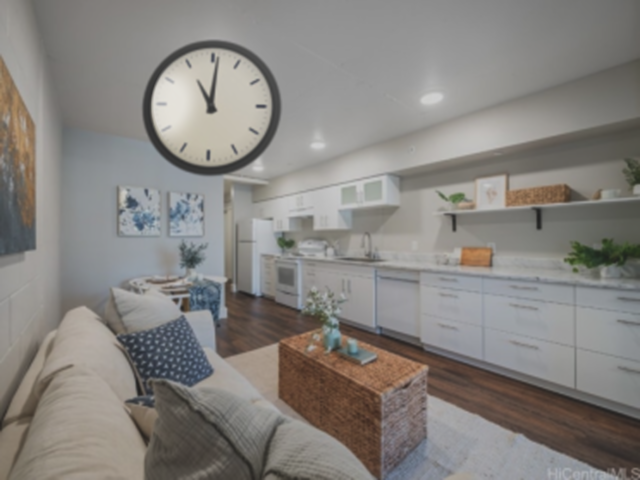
11 h 01 min
